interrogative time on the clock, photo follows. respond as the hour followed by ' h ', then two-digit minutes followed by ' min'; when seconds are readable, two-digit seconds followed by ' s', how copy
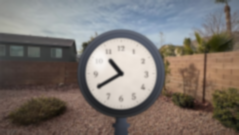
10 h 40 min
